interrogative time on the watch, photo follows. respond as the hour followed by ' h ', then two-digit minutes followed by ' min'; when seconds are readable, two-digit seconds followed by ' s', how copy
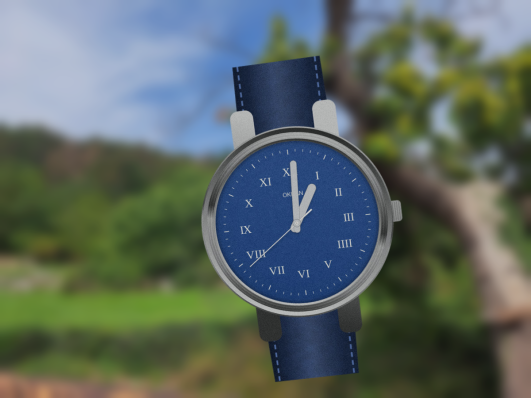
1 h 00 min 39 s
